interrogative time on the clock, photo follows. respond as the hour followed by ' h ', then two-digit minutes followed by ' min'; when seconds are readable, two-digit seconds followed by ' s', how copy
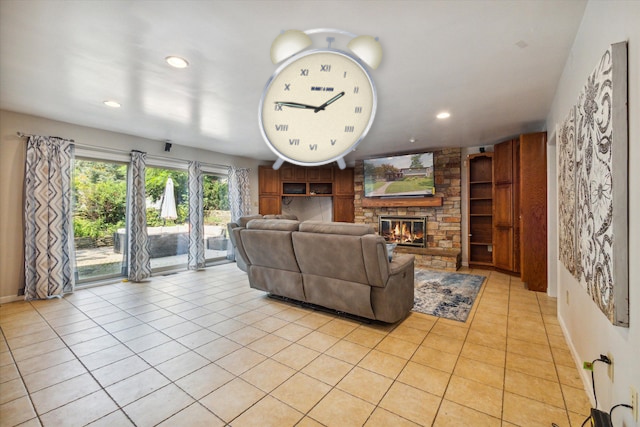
1 h 46 min
